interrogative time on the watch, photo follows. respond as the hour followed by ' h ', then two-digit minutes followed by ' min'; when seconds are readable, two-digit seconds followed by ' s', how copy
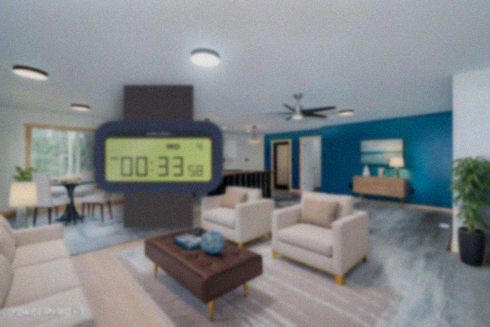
0 h 33 min
